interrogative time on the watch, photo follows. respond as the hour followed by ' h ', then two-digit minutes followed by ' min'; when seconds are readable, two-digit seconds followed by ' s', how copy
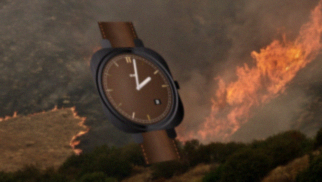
2 h 02 min
